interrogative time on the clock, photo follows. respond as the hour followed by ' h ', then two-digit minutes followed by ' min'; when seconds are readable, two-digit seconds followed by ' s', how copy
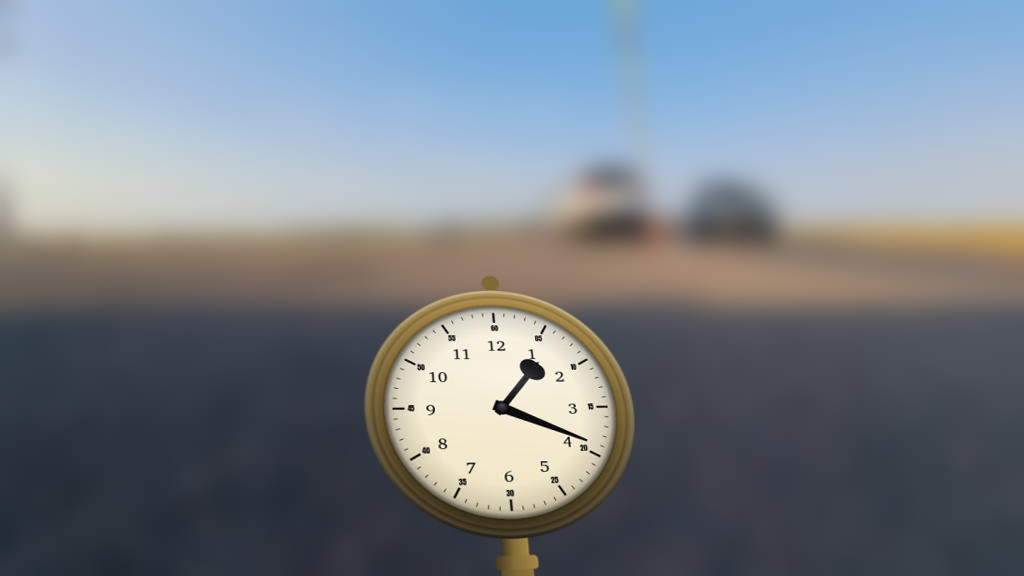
1 h 19 min
